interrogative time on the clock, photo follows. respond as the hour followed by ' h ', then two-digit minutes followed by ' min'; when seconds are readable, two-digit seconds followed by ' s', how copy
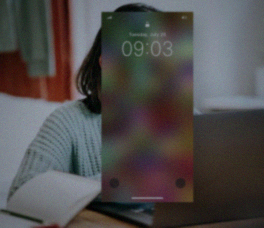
9 h 03 min
